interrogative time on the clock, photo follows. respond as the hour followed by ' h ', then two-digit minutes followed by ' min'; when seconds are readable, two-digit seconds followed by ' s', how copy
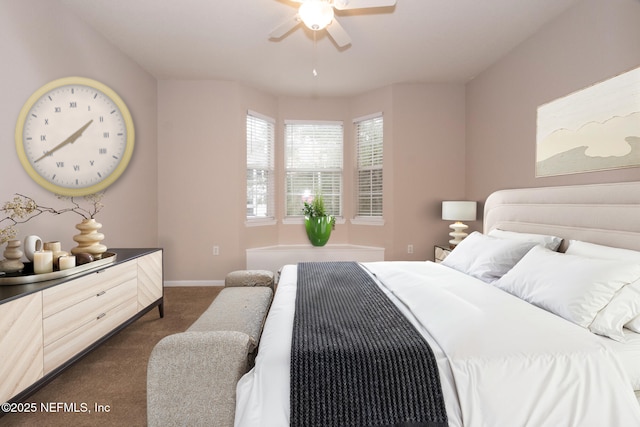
1 h 40 min
